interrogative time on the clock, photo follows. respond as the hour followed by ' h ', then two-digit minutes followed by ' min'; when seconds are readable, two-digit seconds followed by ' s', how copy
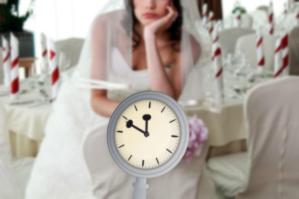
11 h 49 min
